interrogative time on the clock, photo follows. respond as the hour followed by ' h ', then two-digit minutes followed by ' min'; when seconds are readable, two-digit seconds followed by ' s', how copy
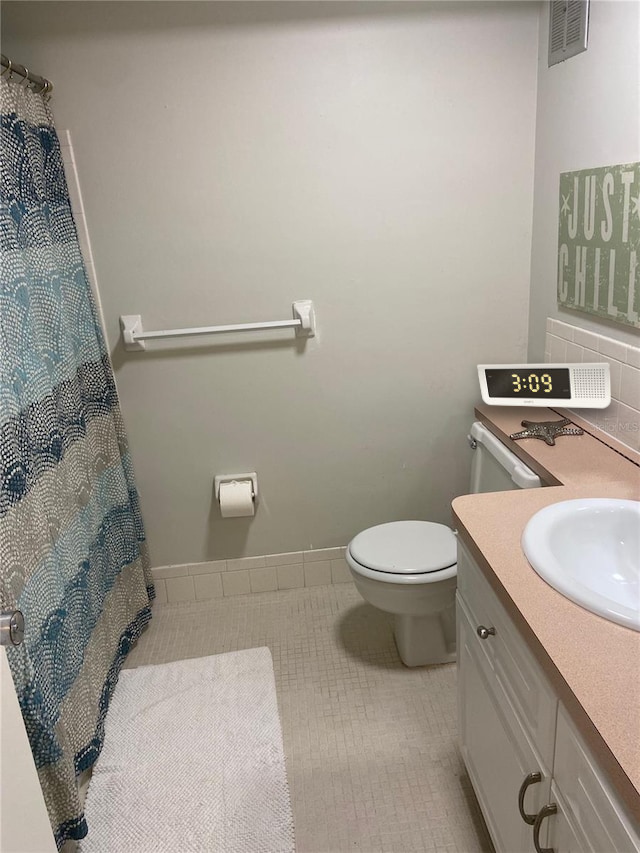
3 h 09 min
